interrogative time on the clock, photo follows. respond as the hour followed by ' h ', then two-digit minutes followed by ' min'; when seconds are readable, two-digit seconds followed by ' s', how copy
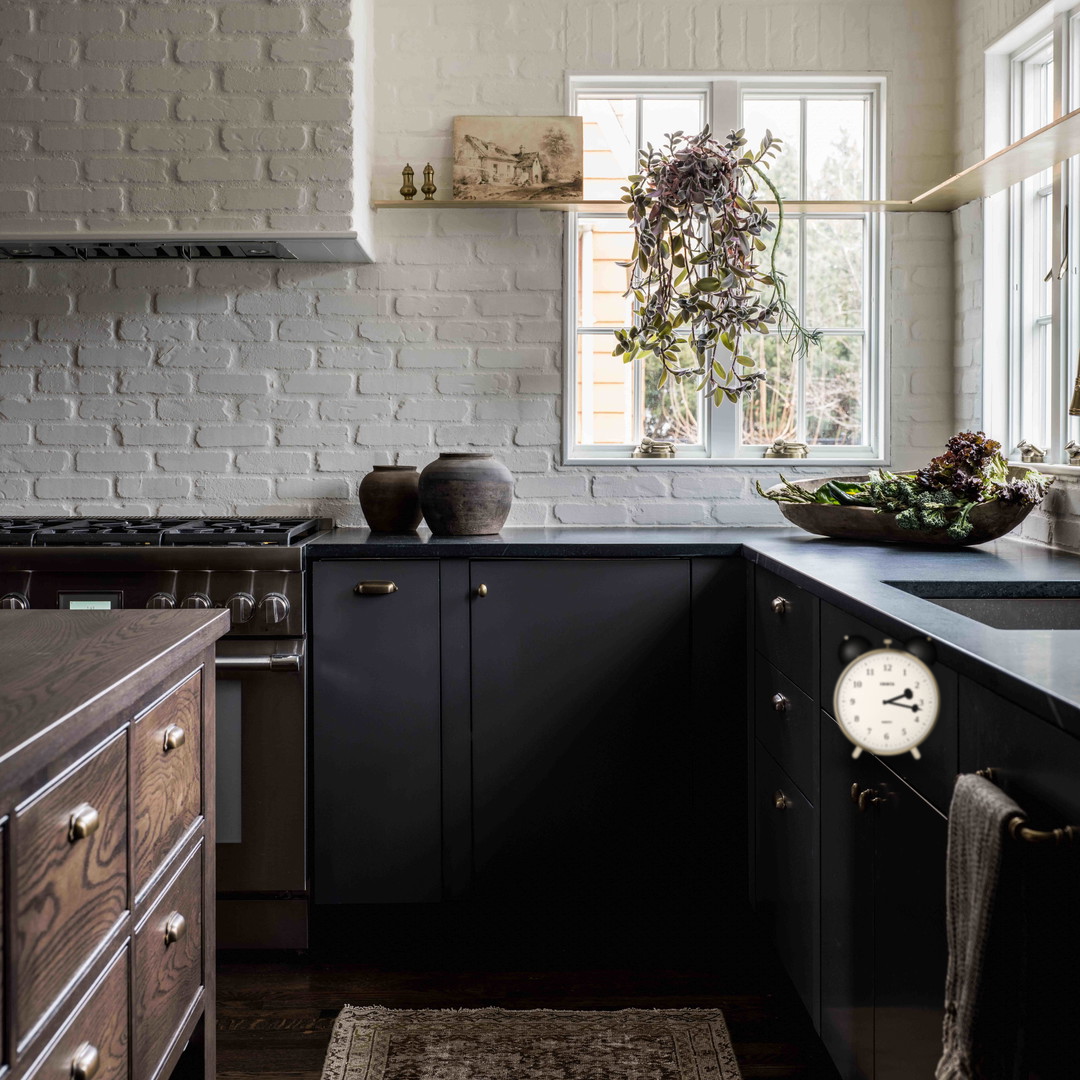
2 h 17 min
